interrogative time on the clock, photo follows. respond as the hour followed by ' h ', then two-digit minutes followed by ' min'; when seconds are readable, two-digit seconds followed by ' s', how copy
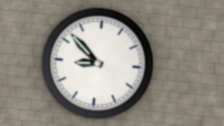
8 h 52 min
